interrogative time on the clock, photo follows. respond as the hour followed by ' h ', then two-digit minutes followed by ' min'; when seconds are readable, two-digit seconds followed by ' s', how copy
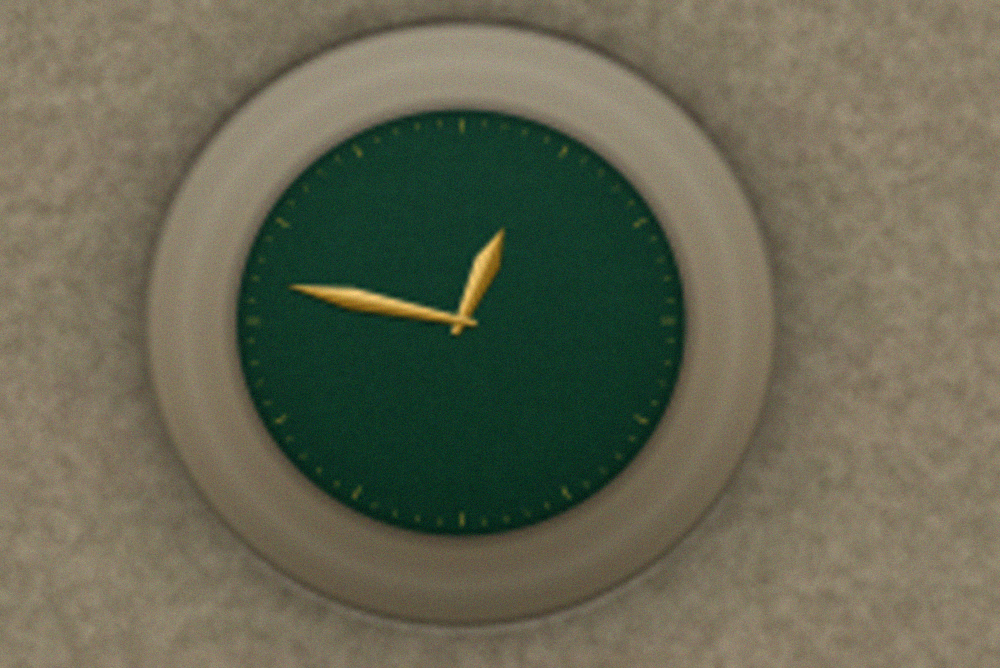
12 h 47 min
